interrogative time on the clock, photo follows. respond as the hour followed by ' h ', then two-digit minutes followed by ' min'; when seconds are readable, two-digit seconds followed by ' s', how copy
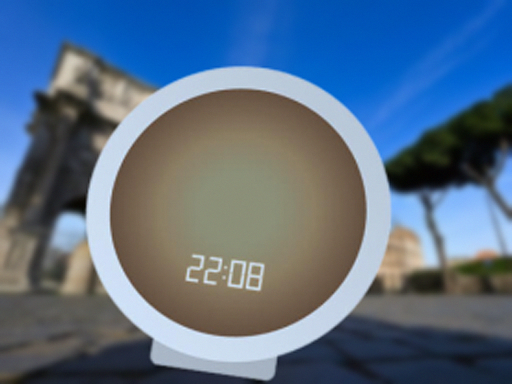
22 h 08 min
